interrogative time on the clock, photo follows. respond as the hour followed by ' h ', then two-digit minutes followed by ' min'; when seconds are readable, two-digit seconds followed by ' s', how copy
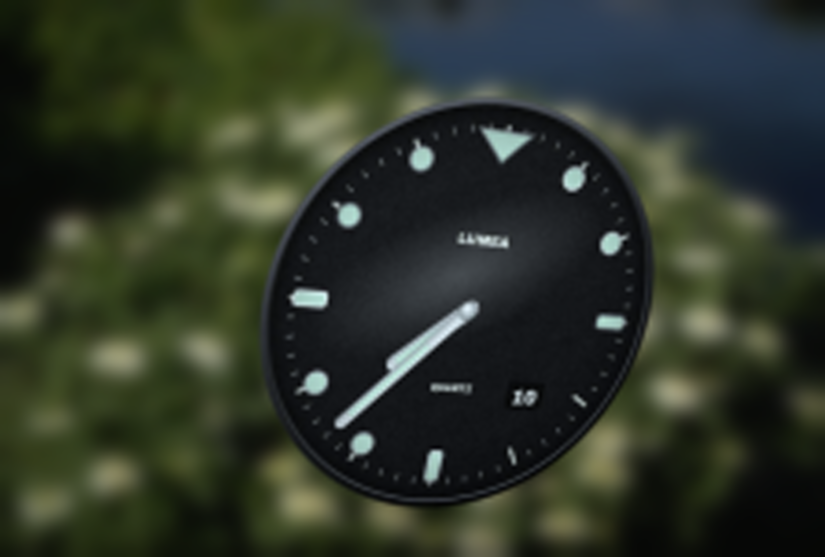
7 h 37 min
